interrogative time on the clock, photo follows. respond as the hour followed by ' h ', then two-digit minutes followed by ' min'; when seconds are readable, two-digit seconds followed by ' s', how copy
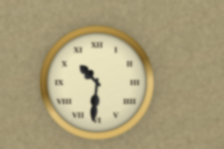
10 h 31 min
